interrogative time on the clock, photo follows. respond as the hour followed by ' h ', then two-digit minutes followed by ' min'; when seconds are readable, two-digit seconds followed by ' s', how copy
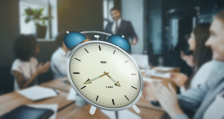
4 h 41 min
